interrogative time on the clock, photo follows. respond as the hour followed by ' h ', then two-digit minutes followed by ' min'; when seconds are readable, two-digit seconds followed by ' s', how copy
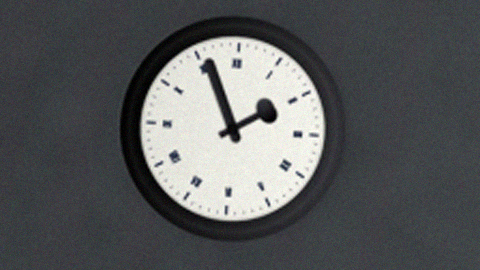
1 h 56 min
